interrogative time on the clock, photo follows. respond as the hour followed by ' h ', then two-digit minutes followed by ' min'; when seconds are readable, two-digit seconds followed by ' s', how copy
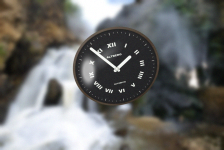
1 h 54 min
